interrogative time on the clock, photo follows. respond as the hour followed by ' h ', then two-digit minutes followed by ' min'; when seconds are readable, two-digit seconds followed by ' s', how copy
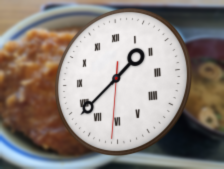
1 h 38 min 31 s
